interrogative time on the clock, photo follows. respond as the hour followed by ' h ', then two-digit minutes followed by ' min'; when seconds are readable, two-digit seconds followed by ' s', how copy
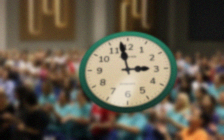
2 h 58 min
